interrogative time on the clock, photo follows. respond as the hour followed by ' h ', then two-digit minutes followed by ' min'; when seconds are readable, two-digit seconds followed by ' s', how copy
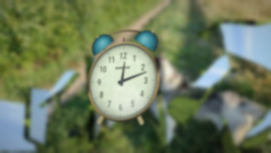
12 h 12 min
